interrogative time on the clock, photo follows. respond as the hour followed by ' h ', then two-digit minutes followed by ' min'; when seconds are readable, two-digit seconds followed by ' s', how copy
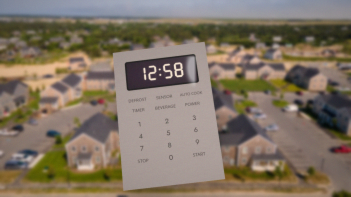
12 h 58 min
